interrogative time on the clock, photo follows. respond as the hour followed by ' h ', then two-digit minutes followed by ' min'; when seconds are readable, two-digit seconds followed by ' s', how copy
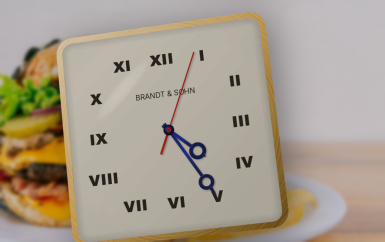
4 h 25 min 04 s
